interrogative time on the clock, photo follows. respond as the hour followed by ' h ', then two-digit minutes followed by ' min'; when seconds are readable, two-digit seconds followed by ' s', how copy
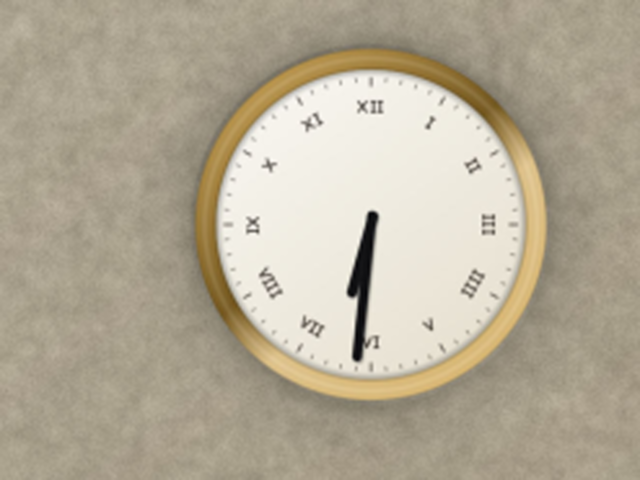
6 h 31 min
